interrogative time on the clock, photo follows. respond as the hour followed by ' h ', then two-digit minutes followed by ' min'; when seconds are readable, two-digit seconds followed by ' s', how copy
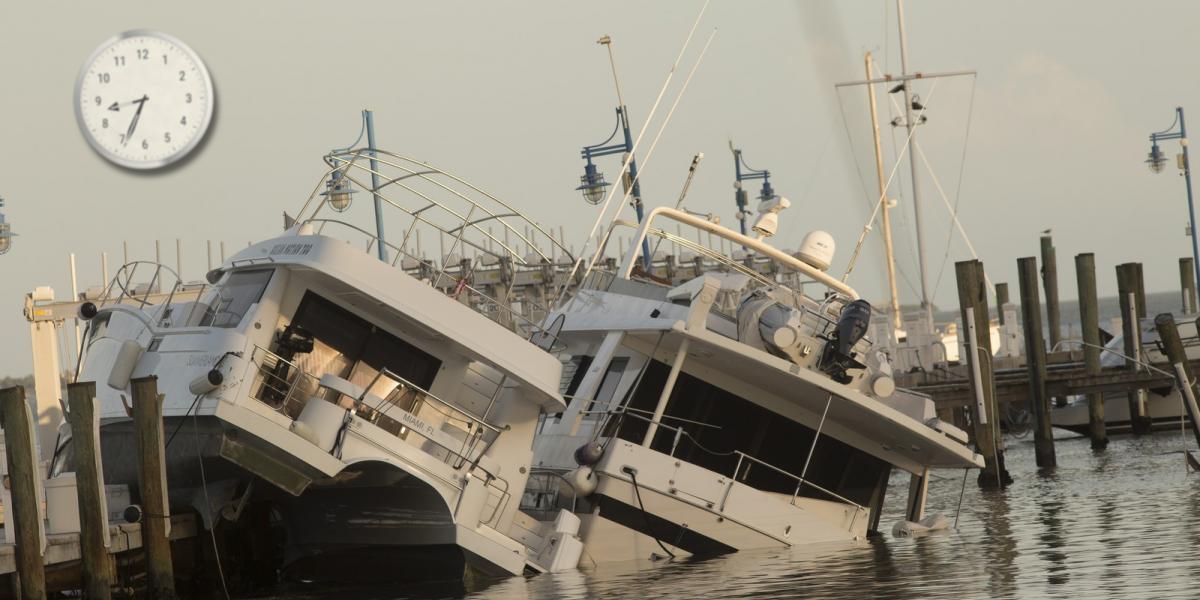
8 h 34 min
